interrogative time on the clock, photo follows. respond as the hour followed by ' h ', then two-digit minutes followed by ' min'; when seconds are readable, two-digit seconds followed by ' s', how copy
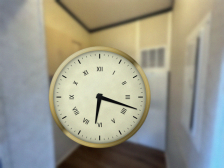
6 h 18 min
